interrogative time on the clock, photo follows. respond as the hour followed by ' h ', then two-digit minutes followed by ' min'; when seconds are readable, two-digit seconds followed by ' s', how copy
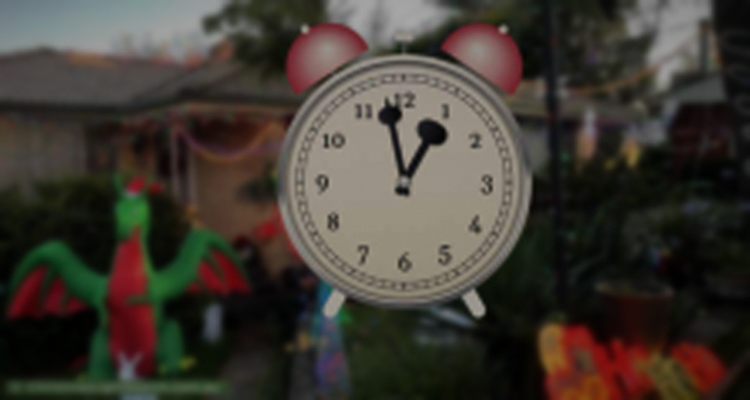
12 h 58 min
